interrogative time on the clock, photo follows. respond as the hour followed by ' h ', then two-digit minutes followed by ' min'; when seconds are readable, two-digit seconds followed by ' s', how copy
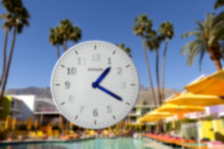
1 h 20 min
